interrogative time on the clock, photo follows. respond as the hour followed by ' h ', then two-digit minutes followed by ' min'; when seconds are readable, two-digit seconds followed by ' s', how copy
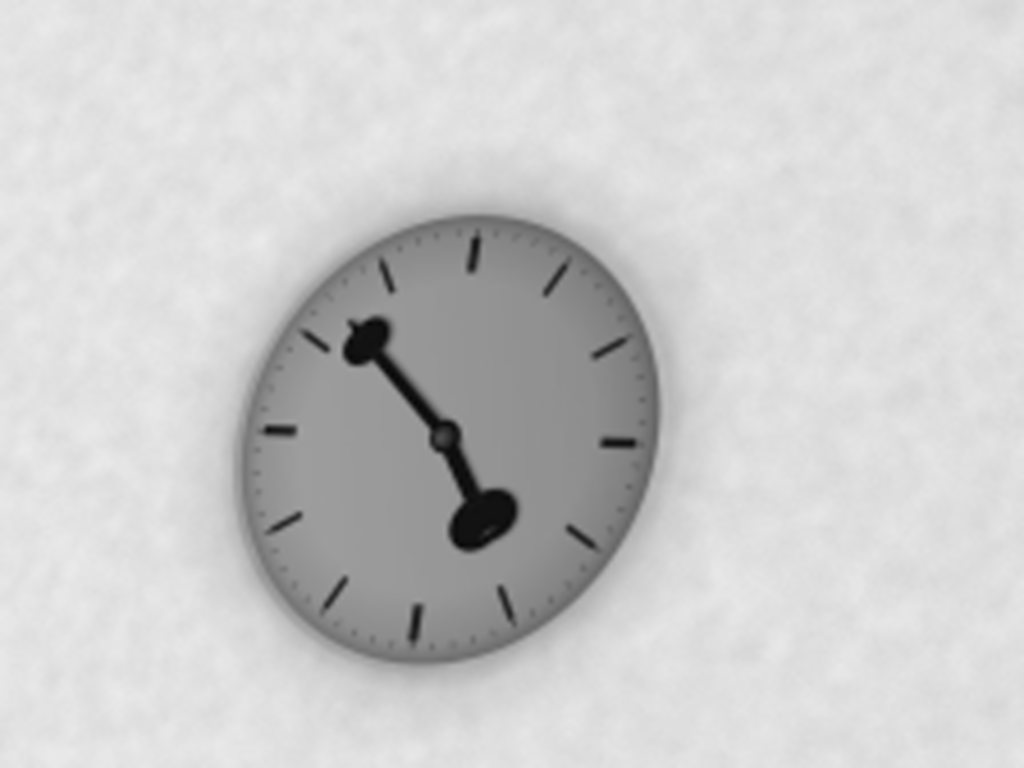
4 h 52 min
